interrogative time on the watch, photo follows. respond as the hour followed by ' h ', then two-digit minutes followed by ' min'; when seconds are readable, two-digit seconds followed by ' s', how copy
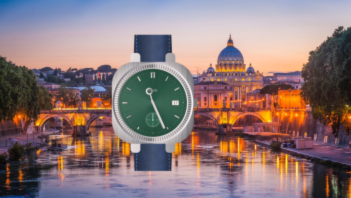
11 h 26 min
